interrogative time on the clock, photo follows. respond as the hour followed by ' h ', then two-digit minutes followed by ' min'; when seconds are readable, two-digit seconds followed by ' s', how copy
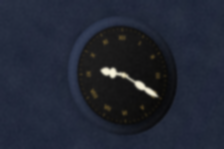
9 h 20 min
